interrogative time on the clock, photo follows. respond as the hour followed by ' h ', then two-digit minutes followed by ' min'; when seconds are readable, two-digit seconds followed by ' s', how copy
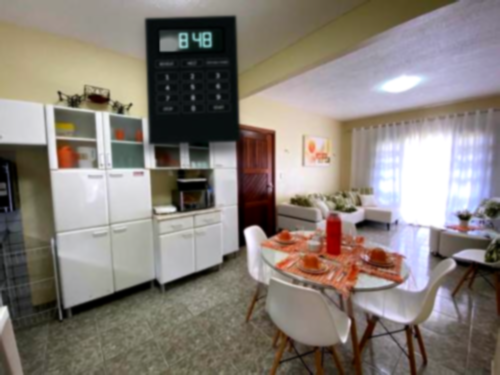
8 h 48 min
